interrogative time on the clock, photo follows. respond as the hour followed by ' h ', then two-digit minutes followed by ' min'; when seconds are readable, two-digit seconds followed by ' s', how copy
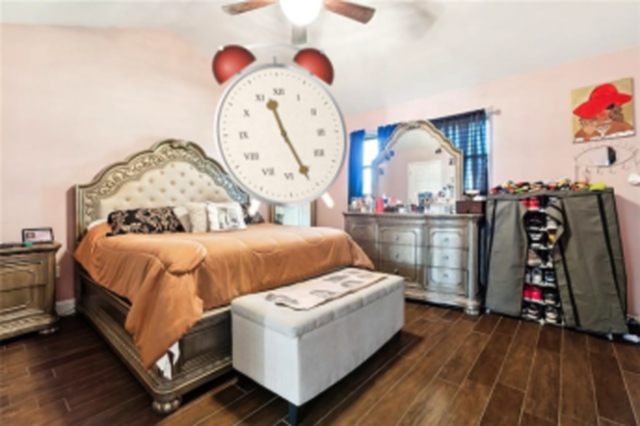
11 h 26 min
